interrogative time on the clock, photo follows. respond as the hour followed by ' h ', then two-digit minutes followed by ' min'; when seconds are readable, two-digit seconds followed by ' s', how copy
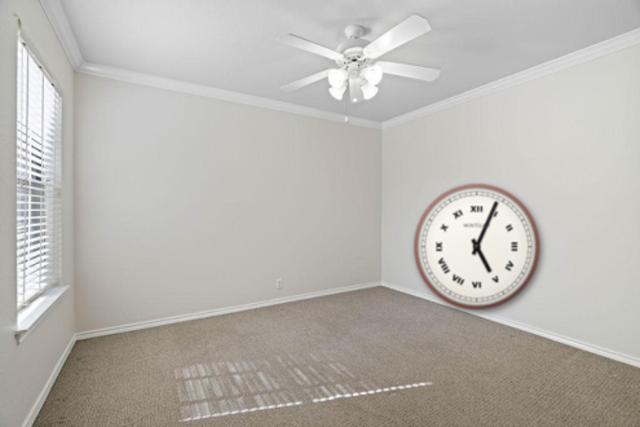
5 h 04 min
